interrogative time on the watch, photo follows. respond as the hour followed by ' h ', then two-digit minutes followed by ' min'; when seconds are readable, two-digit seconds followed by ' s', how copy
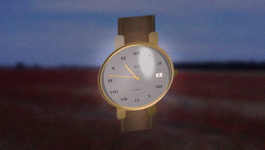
10 h 47 min
